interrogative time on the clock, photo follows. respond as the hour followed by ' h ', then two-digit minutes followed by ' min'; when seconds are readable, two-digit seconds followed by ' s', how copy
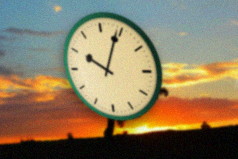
10 h 04 min
